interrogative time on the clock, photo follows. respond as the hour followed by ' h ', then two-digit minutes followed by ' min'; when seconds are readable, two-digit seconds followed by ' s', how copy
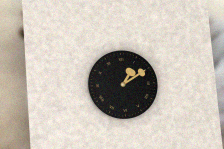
1 h 10 min
